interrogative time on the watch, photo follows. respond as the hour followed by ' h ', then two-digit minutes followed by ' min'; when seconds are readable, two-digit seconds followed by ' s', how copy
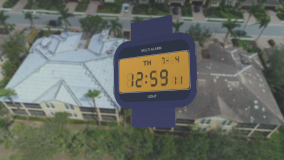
12 h 59 min 11 s
